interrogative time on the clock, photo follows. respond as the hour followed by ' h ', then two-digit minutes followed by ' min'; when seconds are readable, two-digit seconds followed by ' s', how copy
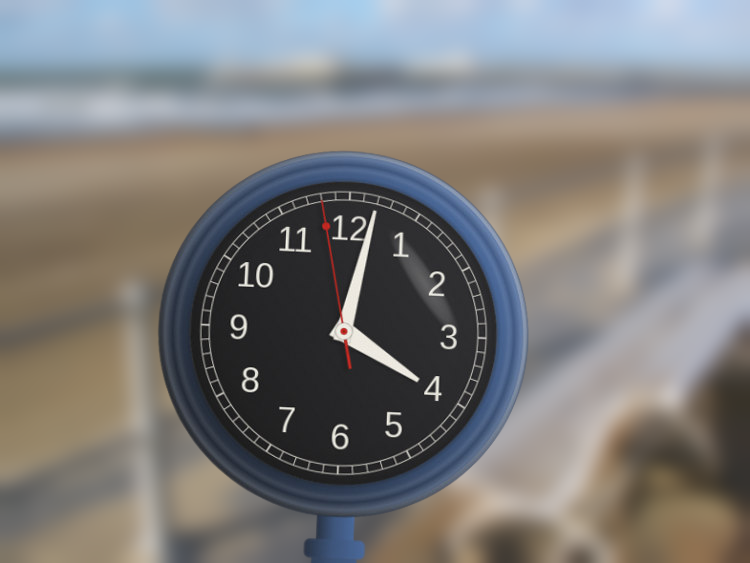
4 h 01 min 58 s
